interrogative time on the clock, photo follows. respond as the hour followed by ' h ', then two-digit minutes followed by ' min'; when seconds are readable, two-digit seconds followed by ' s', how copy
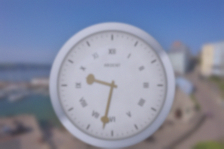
9 h 32 min
